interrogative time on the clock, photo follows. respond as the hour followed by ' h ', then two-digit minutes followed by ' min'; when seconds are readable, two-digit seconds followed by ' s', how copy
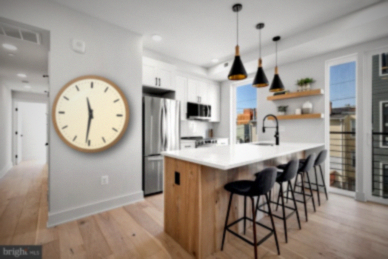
11 h 31 min
